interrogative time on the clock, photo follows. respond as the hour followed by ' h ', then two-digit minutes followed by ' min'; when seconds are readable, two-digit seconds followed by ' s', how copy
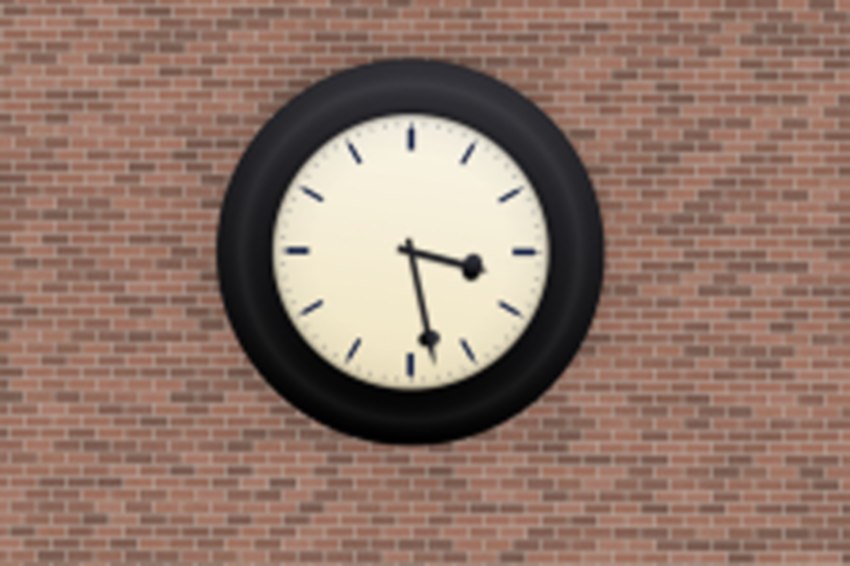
3 h 28 min
